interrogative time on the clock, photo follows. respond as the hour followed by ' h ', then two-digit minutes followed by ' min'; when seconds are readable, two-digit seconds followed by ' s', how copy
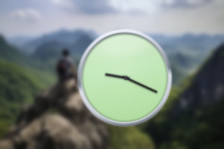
9 h 19 min
